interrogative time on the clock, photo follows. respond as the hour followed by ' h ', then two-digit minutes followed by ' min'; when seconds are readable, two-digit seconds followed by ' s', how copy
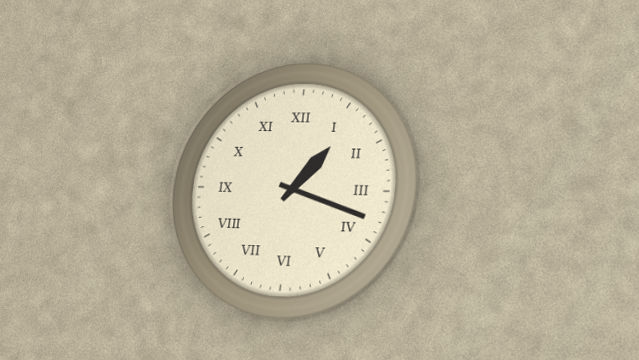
1 h 18 min
